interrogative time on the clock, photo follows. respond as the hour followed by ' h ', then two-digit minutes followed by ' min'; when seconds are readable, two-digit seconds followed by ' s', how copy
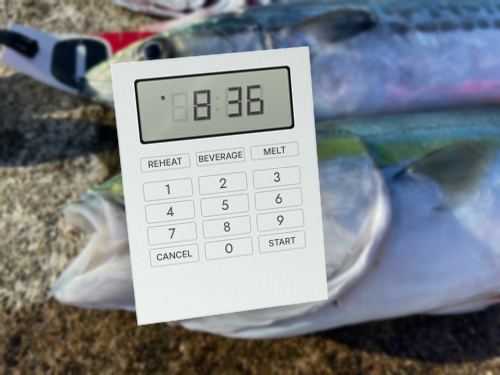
8 h 36 min
